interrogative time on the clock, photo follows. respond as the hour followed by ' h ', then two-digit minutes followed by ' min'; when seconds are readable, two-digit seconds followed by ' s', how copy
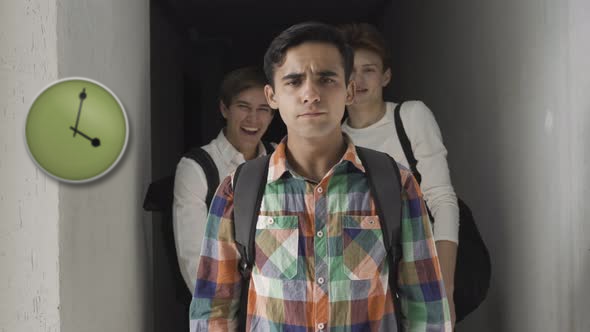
4 h 02 min
